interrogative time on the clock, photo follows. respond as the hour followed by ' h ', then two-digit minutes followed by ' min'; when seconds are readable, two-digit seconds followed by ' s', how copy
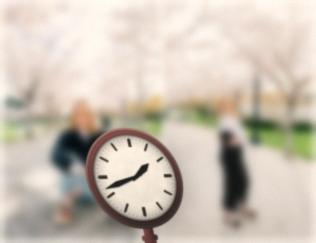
1 h 42 min
